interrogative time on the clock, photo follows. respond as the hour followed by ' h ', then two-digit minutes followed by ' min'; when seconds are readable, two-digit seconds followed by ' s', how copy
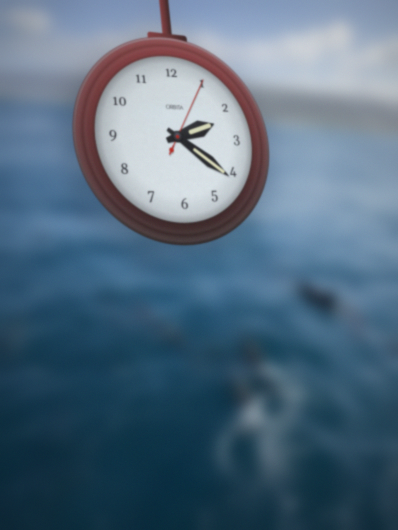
2 h 21 min 05 s
